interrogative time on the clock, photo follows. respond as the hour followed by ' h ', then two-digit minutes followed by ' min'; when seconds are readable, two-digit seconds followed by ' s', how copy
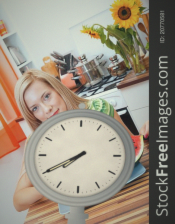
7 h 40 min
